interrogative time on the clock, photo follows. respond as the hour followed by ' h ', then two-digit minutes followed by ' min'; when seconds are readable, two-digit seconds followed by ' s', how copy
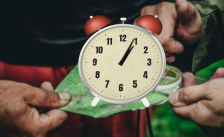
1 h 04 min
